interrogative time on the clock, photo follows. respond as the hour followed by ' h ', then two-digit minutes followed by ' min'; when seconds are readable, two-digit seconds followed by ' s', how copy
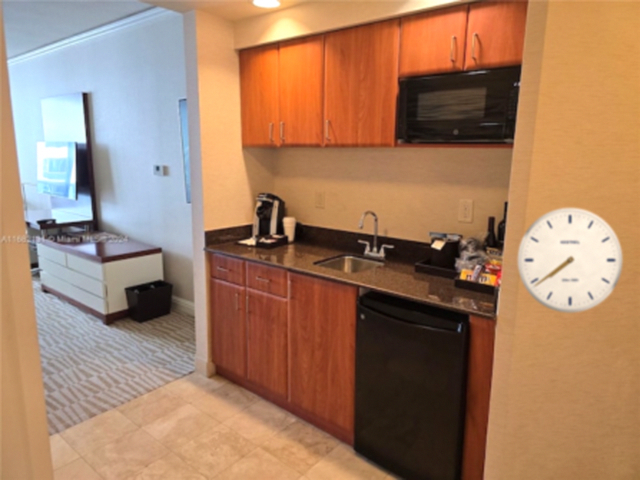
7 h 39 min
